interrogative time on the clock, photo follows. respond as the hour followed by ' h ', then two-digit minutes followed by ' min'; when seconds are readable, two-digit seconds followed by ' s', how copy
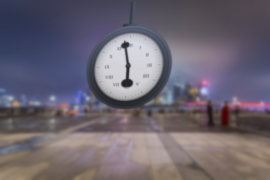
5 h 58 min
